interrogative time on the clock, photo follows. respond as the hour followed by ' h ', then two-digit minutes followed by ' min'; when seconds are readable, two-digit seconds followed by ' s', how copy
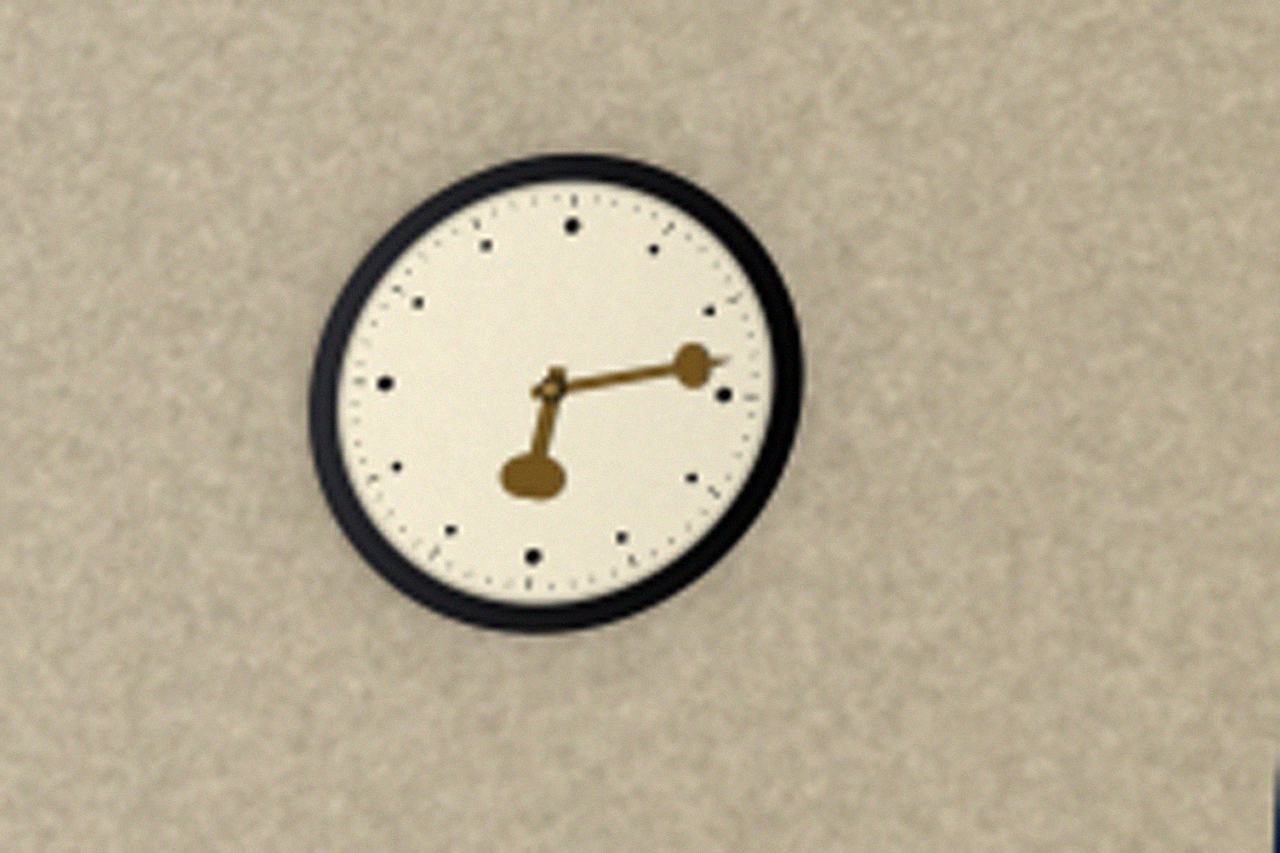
6 h 13 min
